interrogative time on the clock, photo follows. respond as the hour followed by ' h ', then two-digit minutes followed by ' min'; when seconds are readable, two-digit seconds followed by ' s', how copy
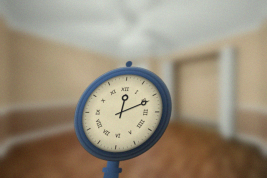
12 h 11 min
